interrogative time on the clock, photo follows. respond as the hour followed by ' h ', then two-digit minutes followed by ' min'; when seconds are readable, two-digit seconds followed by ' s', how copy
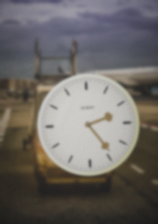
2 h 24 min
